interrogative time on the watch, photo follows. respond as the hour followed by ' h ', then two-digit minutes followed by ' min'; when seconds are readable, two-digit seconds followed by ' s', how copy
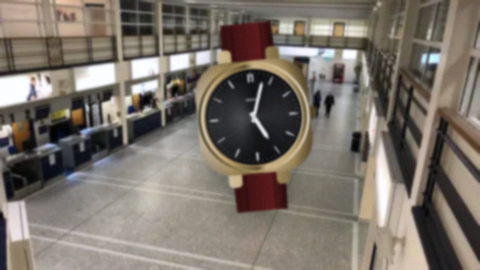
5 h 03 min
